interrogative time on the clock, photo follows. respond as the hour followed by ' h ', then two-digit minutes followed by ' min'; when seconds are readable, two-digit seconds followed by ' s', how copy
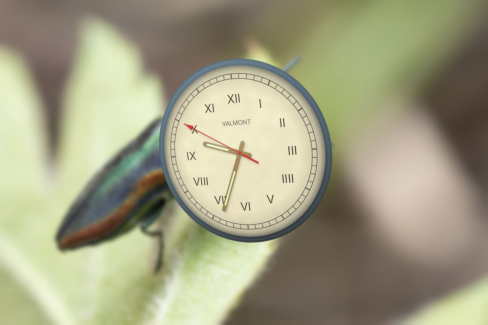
9 h 33 min 50 s
